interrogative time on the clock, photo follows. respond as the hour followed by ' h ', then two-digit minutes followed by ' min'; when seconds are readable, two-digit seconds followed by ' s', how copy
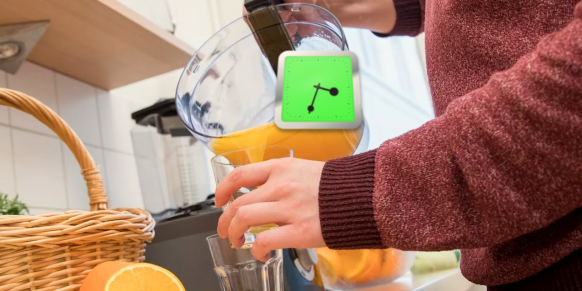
3 h 33 min
